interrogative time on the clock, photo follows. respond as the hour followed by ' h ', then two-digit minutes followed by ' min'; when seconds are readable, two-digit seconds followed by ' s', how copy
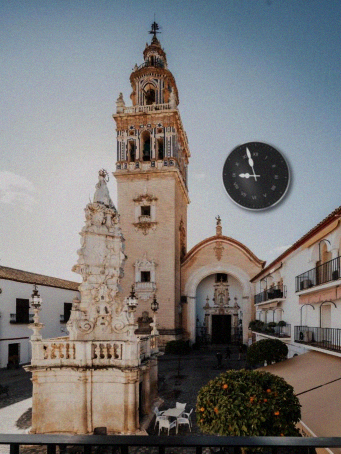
8 h 57 min
